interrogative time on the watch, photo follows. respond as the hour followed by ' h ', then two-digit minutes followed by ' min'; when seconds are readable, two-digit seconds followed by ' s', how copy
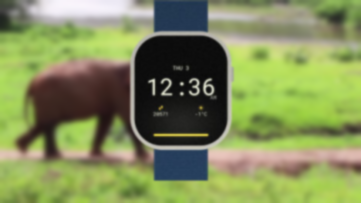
12 h 36 min
